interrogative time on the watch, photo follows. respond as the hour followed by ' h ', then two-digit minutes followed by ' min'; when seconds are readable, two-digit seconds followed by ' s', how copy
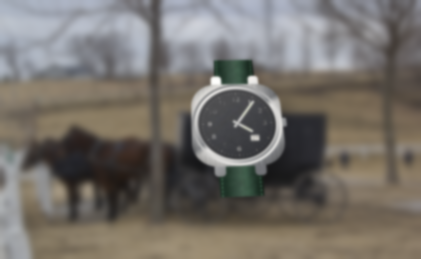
4 h 06 min
